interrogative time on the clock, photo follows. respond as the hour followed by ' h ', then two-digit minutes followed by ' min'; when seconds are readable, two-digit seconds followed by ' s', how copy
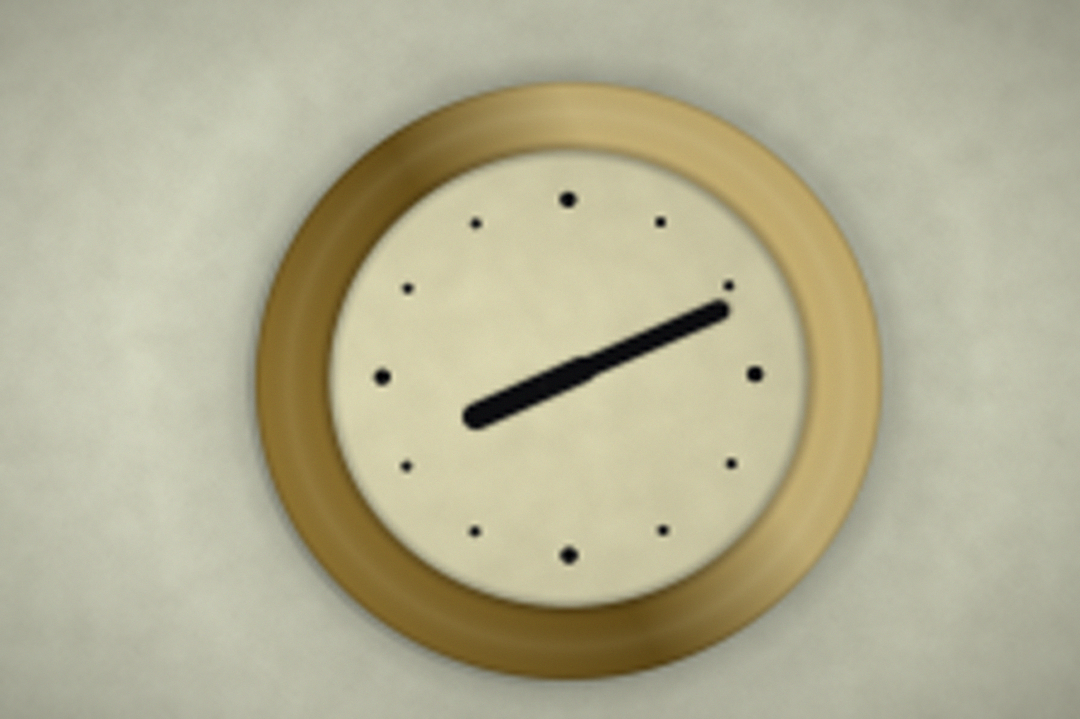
8 h 11 min
